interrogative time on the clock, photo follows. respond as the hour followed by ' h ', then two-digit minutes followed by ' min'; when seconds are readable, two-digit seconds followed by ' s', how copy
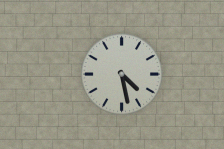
4 h 28 min
